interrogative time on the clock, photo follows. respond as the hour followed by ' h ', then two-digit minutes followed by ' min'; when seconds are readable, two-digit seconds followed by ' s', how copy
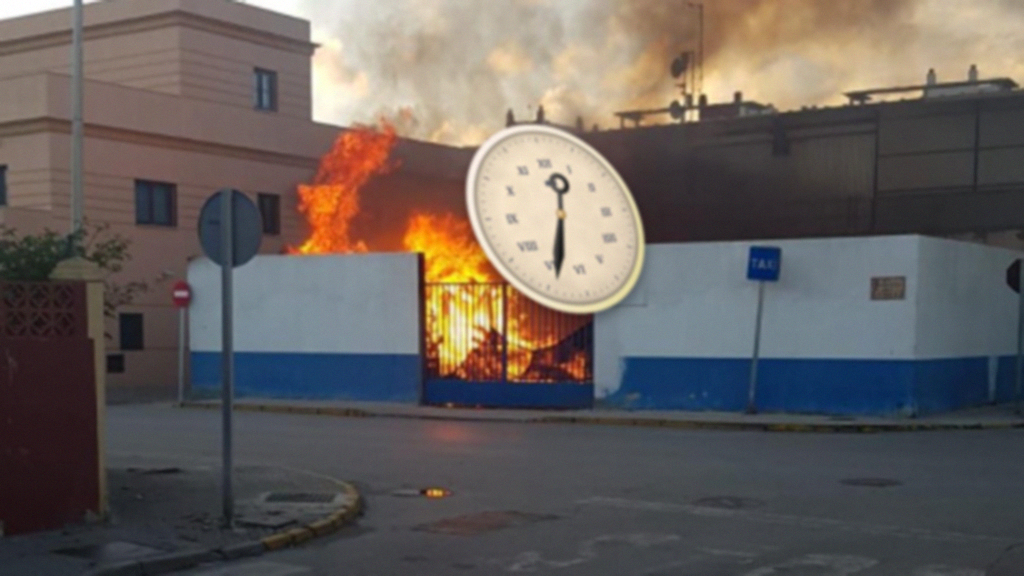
12 h 34 min
